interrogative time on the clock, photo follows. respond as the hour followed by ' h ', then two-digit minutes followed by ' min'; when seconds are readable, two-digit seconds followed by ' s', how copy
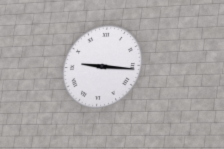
9 h 16 min
